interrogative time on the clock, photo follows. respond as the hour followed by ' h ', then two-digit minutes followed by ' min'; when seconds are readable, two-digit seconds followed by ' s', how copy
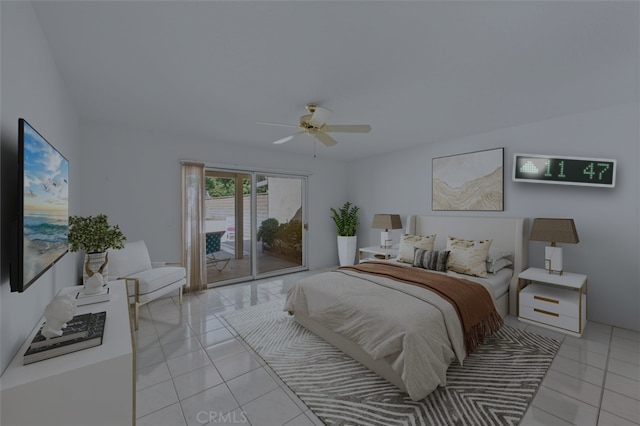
11 h 47 min
